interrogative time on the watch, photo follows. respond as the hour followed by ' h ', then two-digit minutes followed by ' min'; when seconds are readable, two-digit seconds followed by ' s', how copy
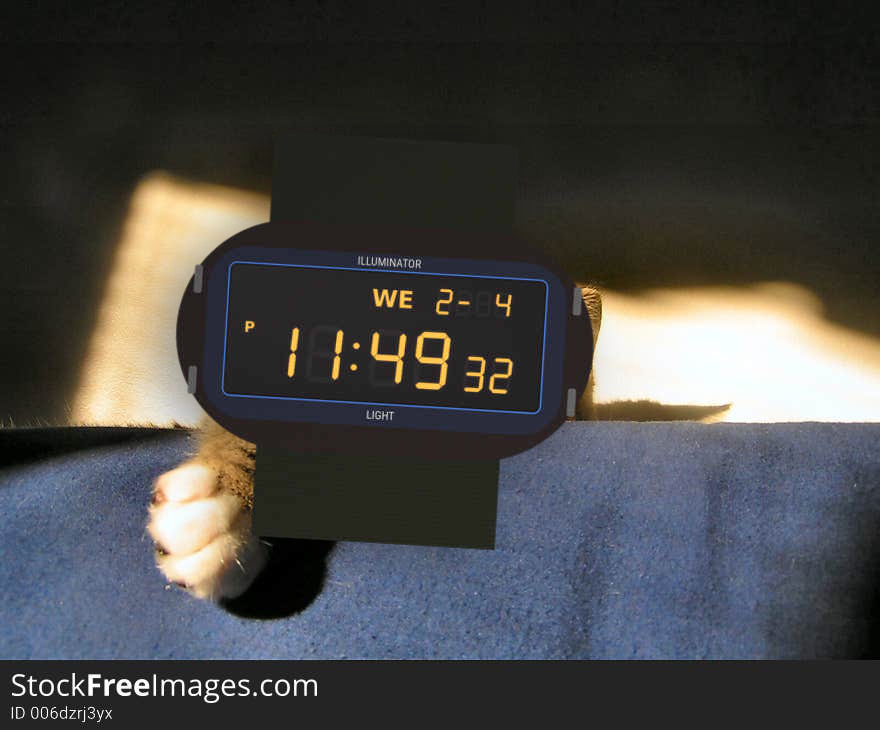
11 h 49 min 32 s
